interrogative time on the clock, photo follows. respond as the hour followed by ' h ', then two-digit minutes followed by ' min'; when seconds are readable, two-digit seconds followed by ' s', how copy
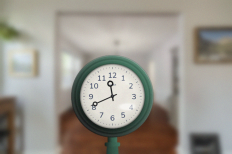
11 h 41 min
